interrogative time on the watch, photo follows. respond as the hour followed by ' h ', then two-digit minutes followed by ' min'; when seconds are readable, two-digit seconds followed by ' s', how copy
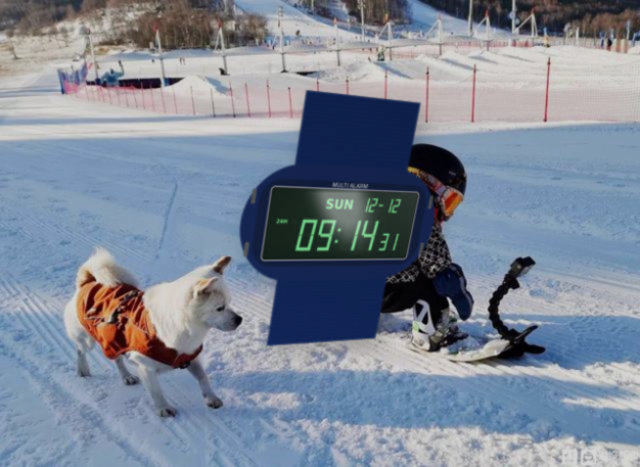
9 h 14 min 31 s
